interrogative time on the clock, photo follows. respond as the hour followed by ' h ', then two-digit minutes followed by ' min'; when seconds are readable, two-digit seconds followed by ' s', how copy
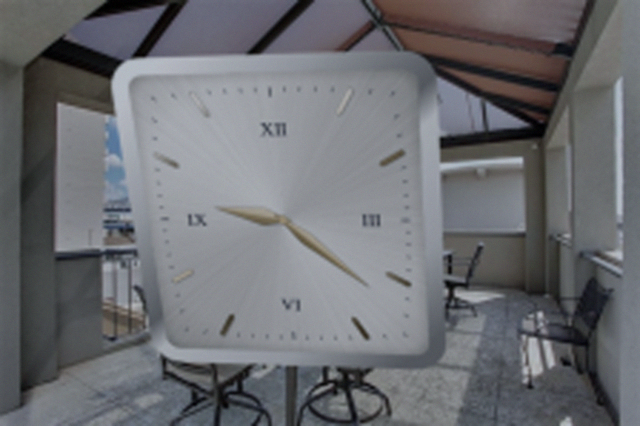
9 h 22 min
